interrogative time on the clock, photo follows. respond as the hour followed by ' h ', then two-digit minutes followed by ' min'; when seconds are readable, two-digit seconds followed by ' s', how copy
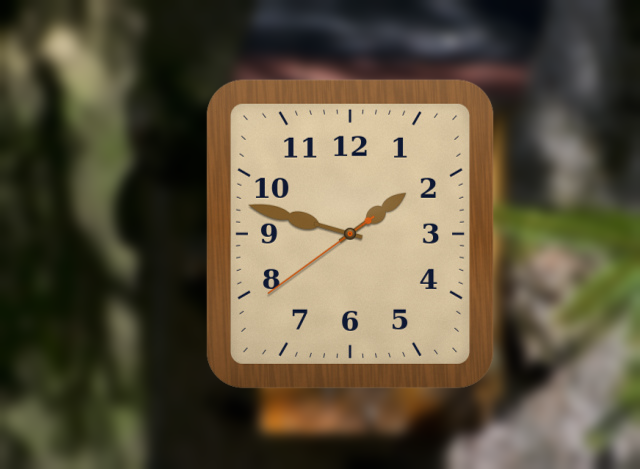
1 h 47 min 39 s
